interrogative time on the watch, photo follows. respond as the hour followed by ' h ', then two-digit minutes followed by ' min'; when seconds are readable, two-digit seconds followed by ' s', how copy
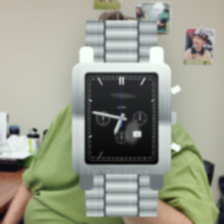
6 h 47 min
